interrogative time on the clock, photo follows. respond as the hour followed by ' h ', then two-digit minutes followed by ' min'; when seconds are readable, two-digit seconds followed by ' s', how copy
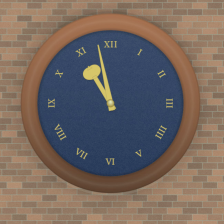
10 h 58 min
